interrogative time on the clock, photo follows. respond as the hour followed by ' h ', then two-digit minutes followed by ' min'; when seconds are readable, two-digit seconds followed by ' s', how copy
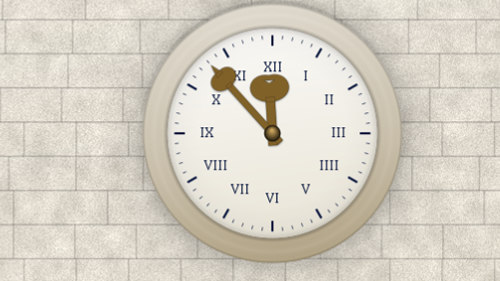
11 h 53 min
